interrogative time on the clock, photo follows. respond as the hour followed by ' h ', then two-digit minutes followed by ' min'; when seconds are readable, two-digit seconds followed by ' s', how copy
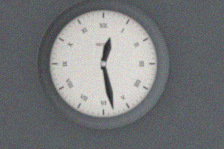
12 h 28 min
